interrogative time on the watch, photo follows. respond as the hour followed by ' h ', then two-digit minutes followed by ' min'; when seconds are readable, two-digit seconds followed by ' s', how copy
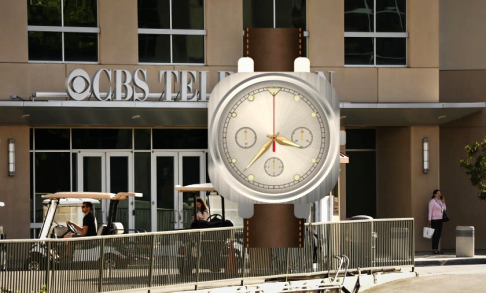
3 h 37 min
